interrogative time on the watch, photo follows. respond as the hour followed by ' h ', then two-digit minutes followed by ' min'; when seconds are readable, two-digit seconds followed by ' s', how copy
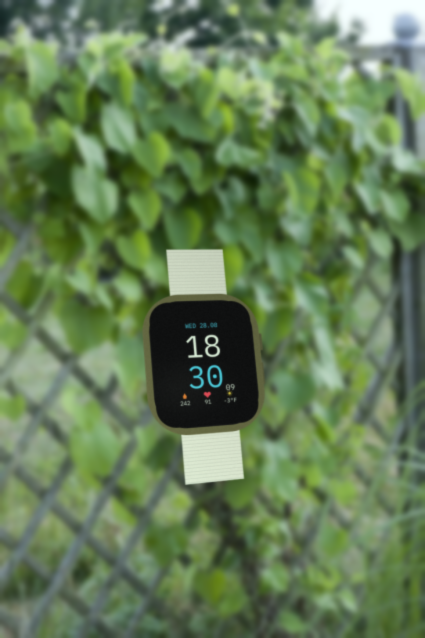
18 h 30 min
